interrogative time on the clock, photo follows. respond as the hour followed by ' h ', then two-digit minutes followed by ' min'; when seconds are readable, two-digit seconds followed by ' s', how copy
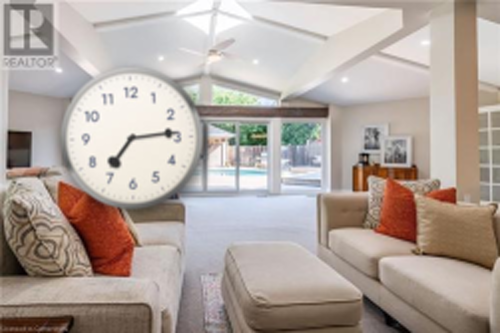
7 h 14 min
